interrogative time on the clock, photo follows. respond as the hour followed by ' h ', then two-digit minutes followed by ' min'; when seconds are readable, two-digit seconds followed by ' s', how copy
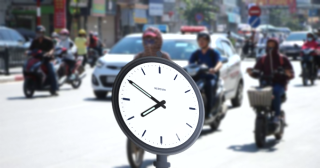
7 h 50 min
